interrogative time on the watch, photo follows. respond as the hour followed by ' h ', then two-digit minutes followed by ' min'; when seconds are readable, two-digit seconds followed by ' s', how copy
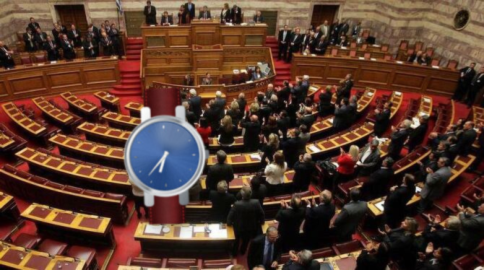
6 h 37 min
